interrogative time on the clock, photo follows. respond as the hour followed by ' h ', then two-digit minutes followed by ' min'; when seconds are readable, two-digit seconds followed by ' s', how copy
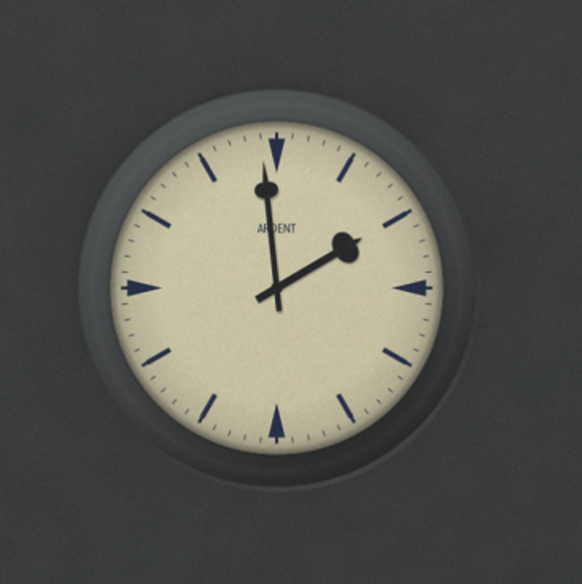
1 h 59 min
